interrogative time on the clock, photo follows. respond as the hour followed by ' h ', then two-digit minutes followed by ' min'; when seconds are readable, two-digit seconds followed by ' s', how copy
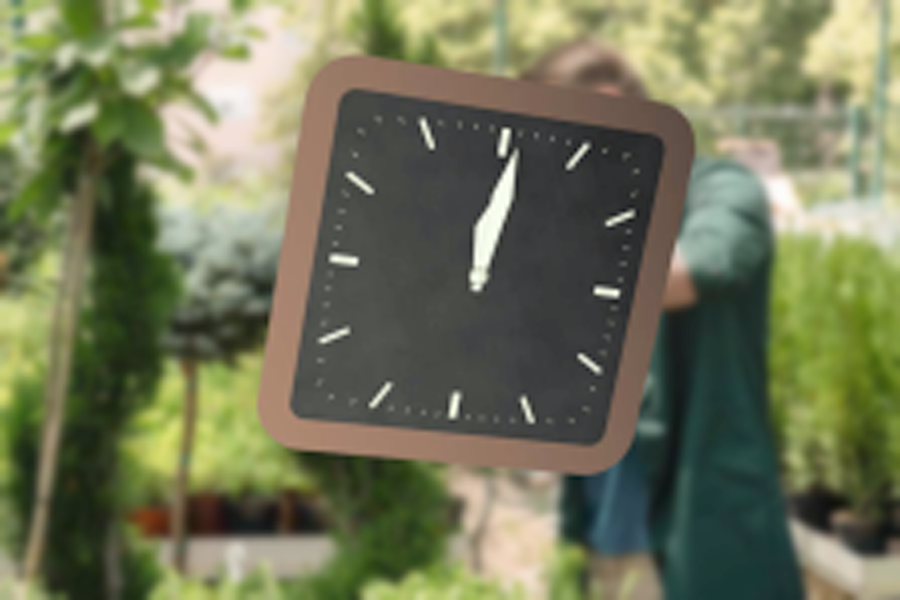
12 h 01 min
